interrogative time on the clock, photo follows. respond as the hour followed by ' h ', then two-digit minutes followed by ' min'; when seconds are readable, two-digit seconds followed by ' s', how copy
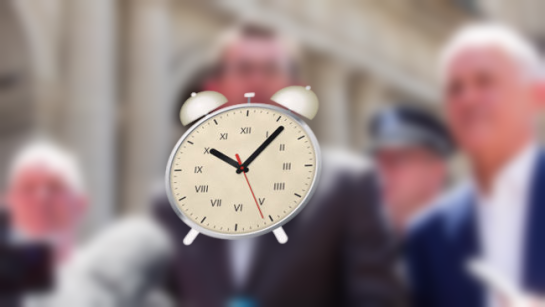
10 h 06 min 26 s
